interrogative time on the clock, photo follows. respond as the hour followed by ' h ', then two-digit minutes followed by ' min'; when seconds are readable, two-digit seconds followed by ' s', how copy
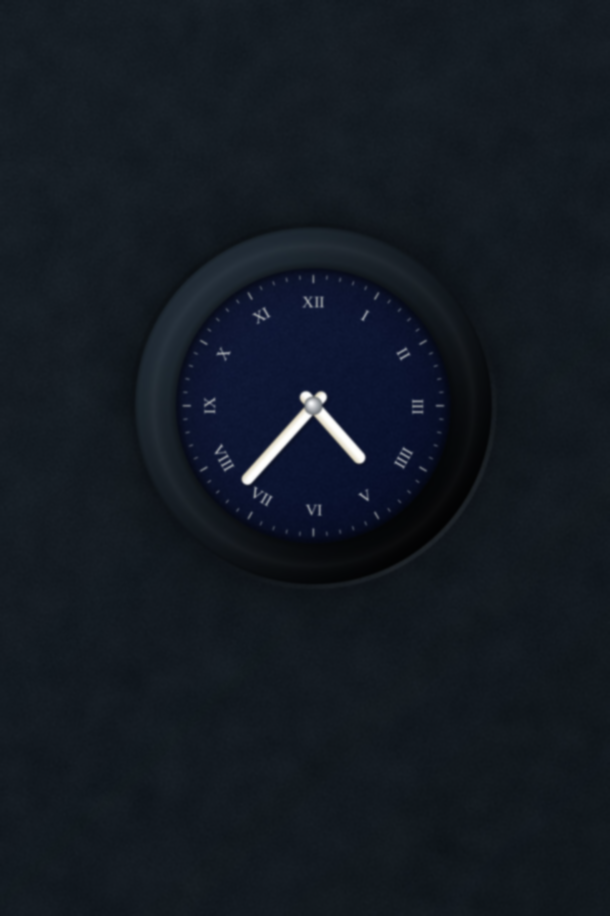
4 h 37 min
